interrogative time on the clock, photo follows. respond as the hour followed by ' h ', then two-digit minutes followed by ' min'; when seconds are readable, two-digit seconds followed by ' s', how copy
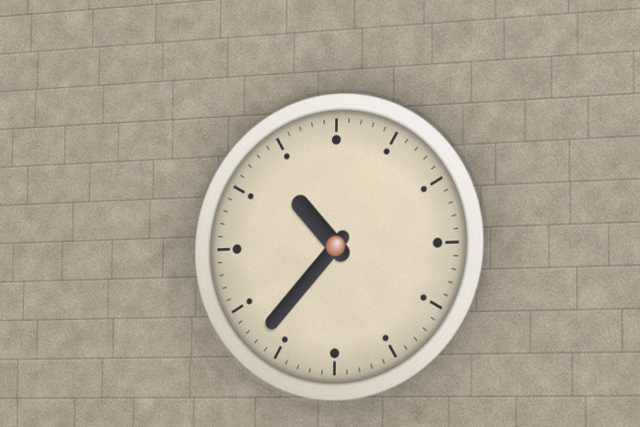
10 h 37 min
